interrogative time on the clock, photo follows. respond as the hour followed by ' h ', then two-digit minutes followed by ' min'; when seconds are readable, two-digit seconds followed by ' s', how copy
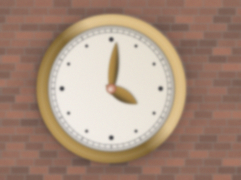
4 h 01 min
